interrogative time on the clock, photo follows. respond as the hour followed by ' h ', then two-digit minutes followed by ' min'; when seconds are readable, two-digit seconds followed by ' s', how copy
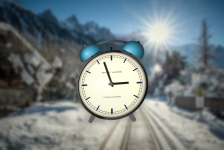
2 h 57 min
